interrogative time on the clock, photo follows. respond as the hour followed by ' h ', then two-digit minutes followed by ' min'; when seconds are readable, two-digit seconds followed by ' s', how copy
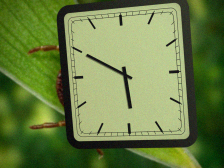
5 h 50 min
